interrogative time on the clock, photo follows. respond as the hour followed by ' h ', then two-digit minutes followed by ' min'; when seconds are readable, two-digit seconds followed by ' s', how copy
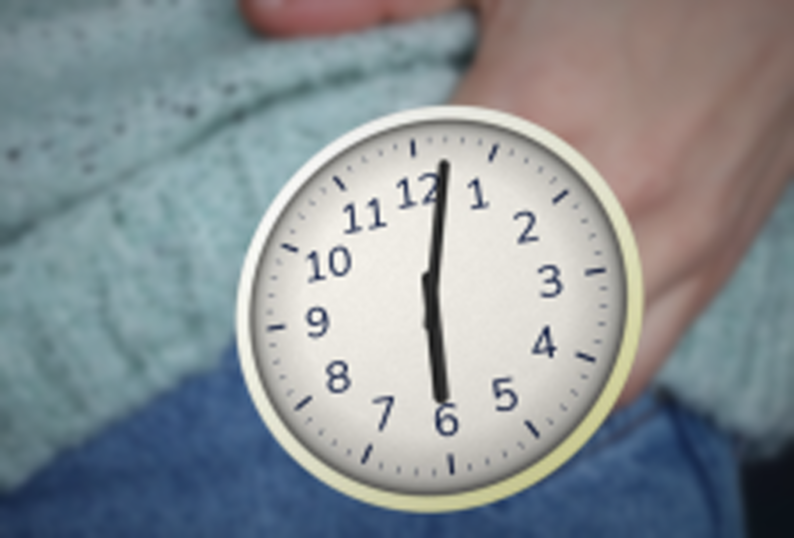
6 h 02 min
